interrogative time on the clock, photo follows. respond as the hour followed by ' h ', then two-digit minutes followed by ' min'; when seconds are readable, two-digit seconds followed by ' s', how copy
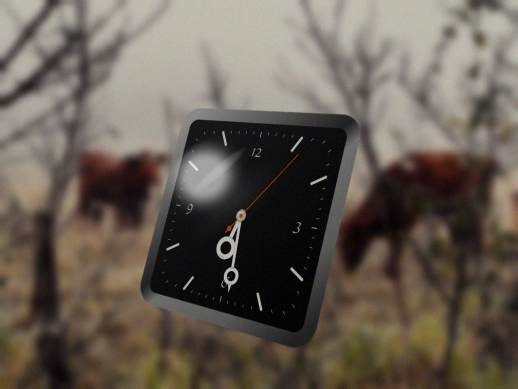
6 h 29 min 06 s
